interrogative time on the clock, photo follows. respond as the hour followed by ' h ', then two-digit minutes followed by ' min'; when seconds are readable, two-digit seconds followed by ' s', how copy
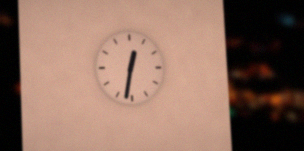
12 h 32 min
